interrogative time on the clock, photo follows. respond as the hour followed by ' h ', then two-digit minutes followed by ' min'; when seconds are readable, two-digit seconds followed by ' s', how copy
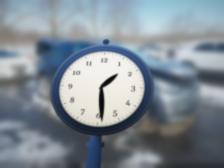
1 h 29 min
